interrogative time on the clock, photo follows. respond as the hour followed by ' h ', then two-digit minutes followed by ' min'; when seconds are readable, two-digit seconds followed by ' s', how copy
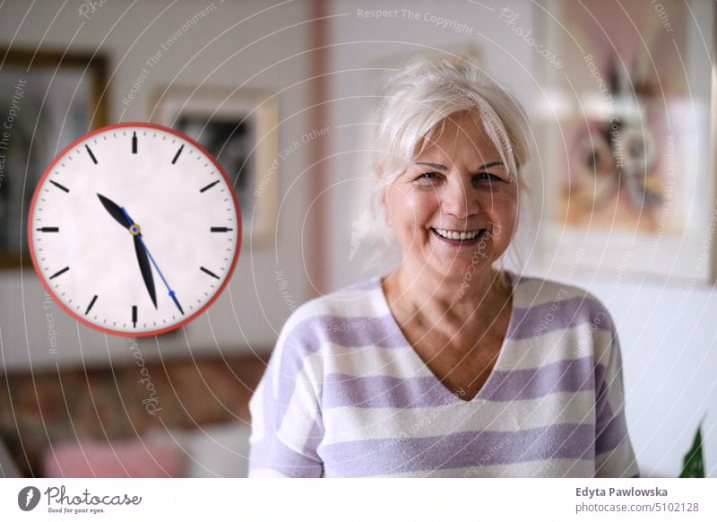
10 h 27 min 25 s
